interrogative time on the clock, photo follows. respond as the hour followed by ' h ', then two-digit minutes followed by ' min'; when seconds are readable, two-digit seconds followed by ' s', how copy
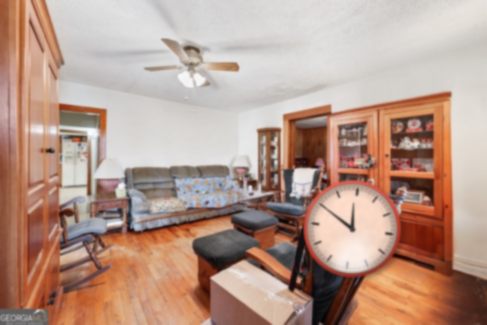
11 h 50 min
